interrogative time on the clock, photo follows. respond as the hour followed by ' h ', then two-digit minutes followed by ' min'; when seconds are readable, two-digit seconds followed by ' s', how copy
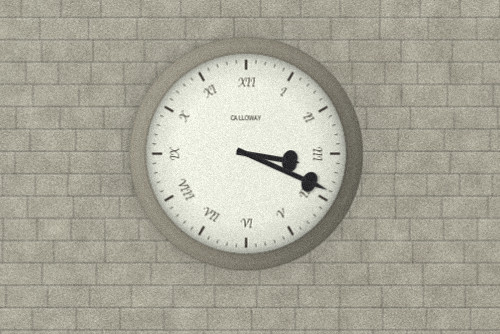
3 h 19 min
